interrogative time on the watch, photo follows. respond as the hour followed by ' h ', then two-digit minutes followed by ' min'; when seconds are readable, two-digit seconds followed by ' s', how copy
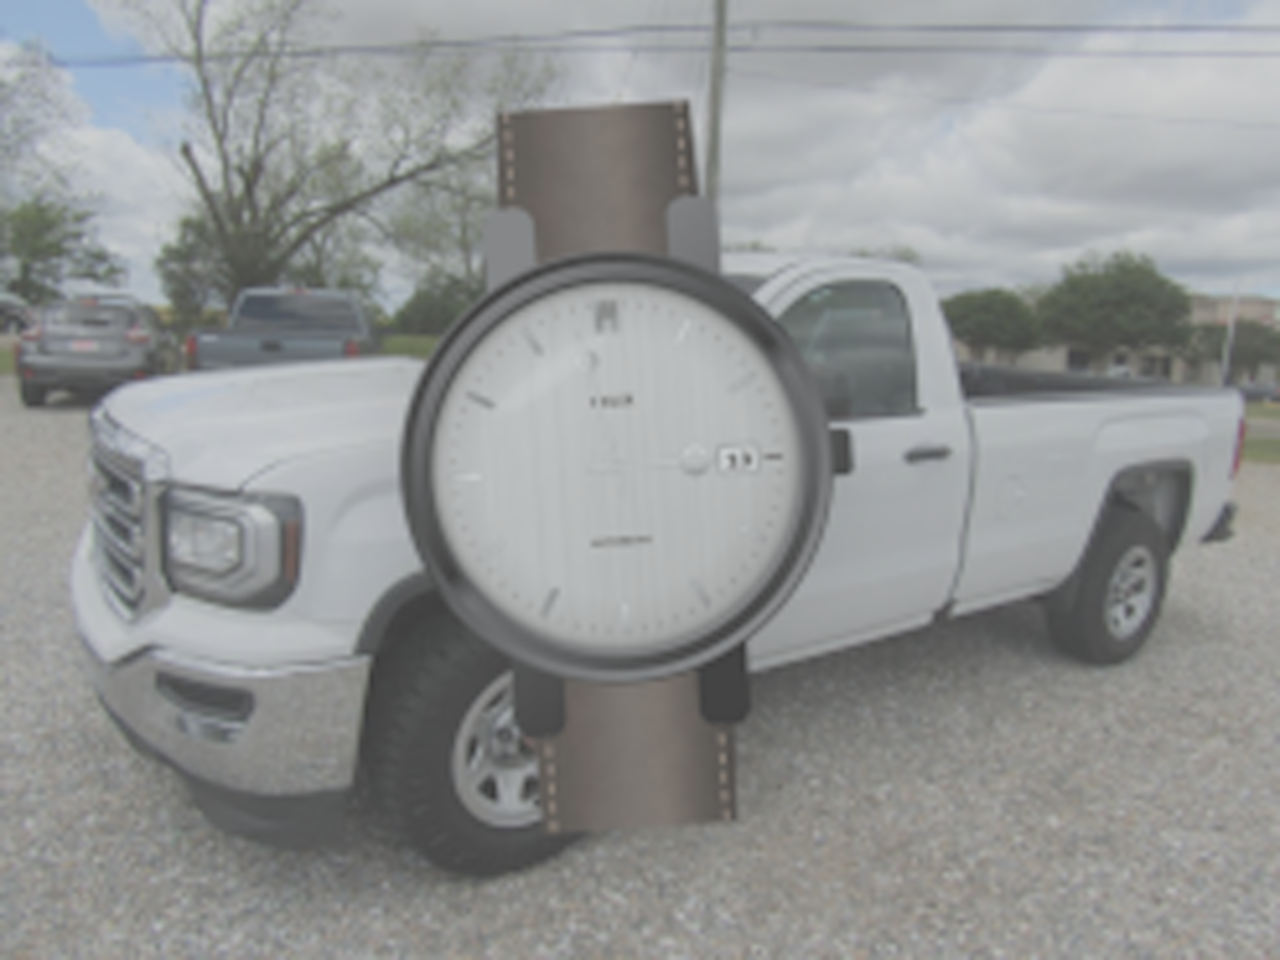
2 h 58 min
